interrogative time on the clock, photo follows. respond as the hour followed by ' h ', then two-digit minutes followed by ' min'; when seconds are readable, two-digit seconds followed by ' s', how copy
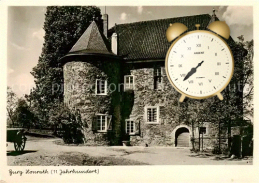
7 h 38 min
